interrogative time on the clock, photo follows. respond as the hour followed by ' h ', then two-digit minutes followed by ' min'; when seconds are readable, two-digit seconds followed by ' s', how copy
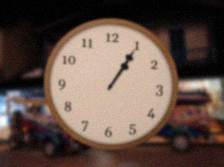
1 h 05 min
